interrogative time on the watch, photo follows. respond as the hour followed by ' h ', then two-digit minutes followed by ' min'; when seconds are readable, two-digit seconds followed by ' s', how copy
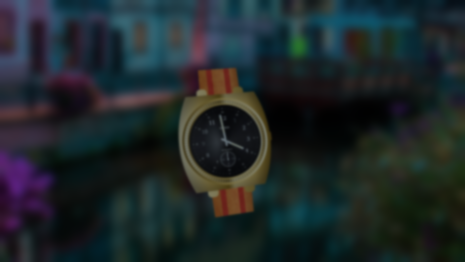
3 h 59 min
